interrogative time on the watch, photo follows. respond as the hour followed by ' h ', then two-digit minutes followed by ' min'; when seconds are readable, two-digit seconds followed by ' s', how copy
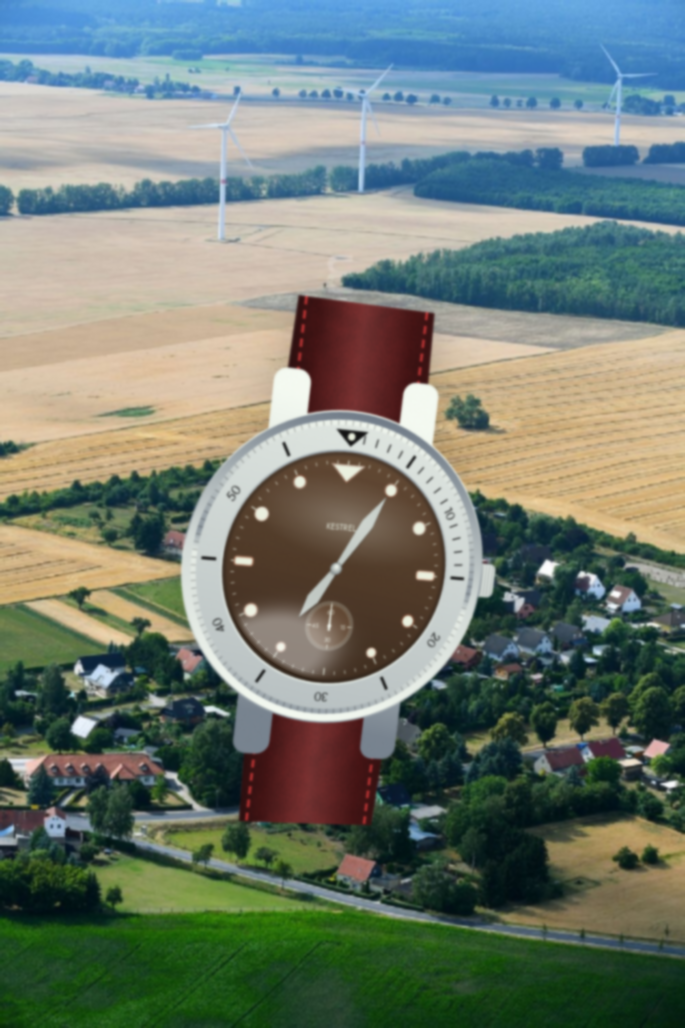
7 h 05 min
